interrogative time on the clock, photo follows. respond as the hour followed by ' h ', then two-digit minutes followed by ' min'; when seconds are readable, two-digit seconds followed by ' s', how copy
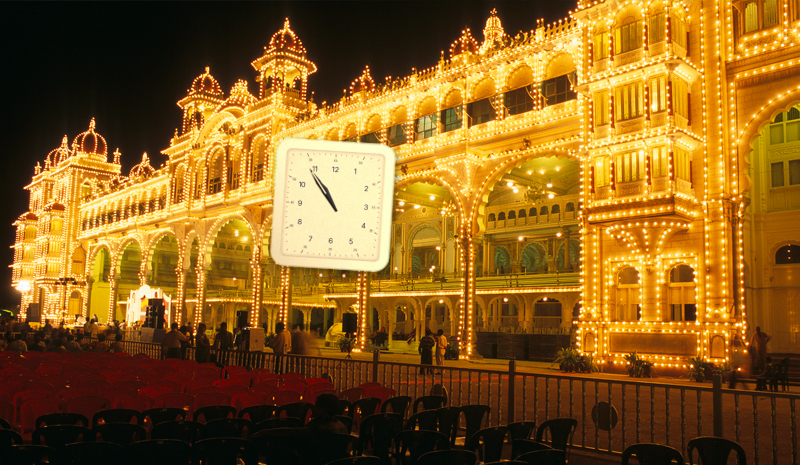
10 h 54 min
